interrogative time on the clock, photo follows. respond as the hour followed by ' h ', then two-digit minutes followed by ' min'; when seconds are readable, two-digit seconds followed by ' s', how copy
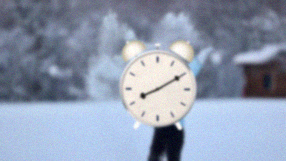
8 h 10 min
